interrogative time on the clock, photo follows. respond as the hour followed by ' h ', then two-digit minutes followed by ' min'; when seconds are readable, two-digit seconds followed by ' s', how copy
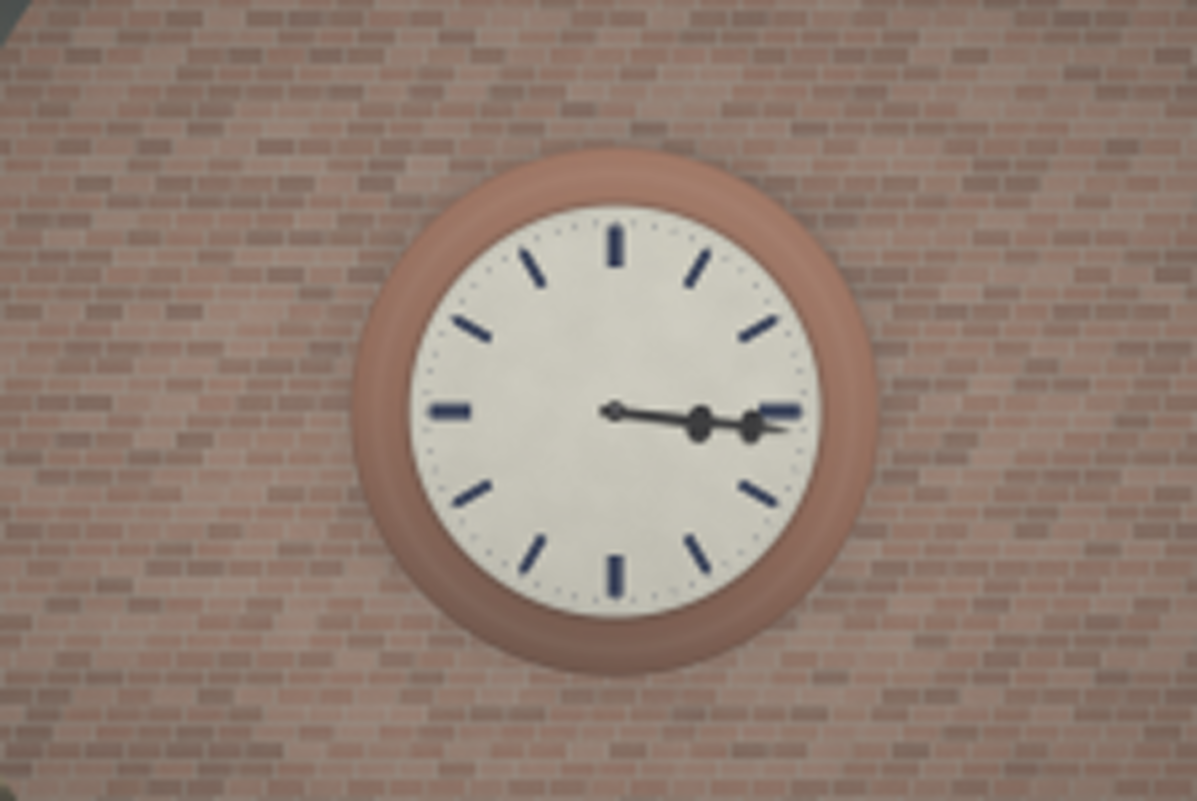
3 h 16 min
